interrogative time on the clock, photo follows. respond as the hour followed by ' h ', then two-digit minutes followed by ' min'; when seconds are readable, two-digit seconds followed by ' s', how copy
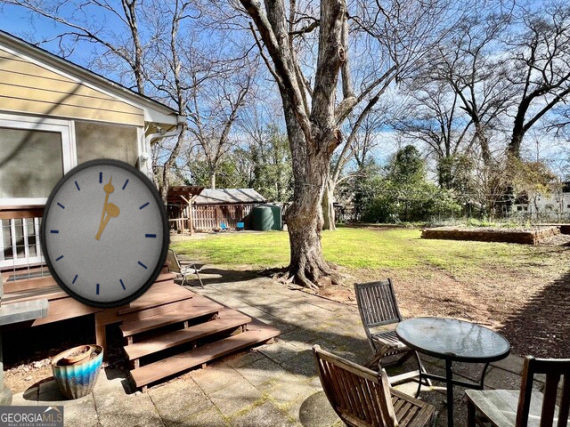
1 h 02 min
